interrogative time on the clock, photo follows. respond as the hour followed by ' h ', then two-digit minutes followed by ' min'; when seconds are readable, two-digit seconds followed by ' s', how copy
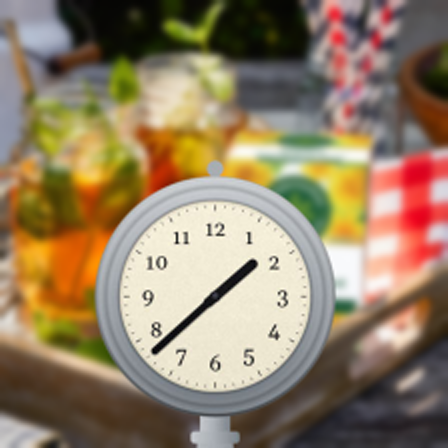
1 h 38 min
